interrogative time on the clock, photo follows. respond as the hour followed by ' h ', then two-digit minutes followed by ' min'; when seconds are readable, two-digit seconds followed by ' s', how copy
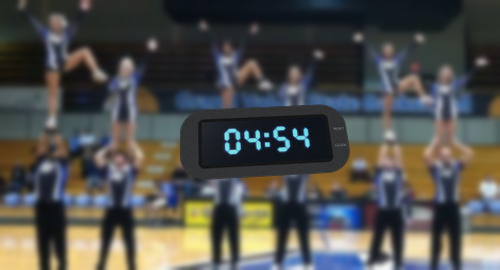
4 h 54 min
